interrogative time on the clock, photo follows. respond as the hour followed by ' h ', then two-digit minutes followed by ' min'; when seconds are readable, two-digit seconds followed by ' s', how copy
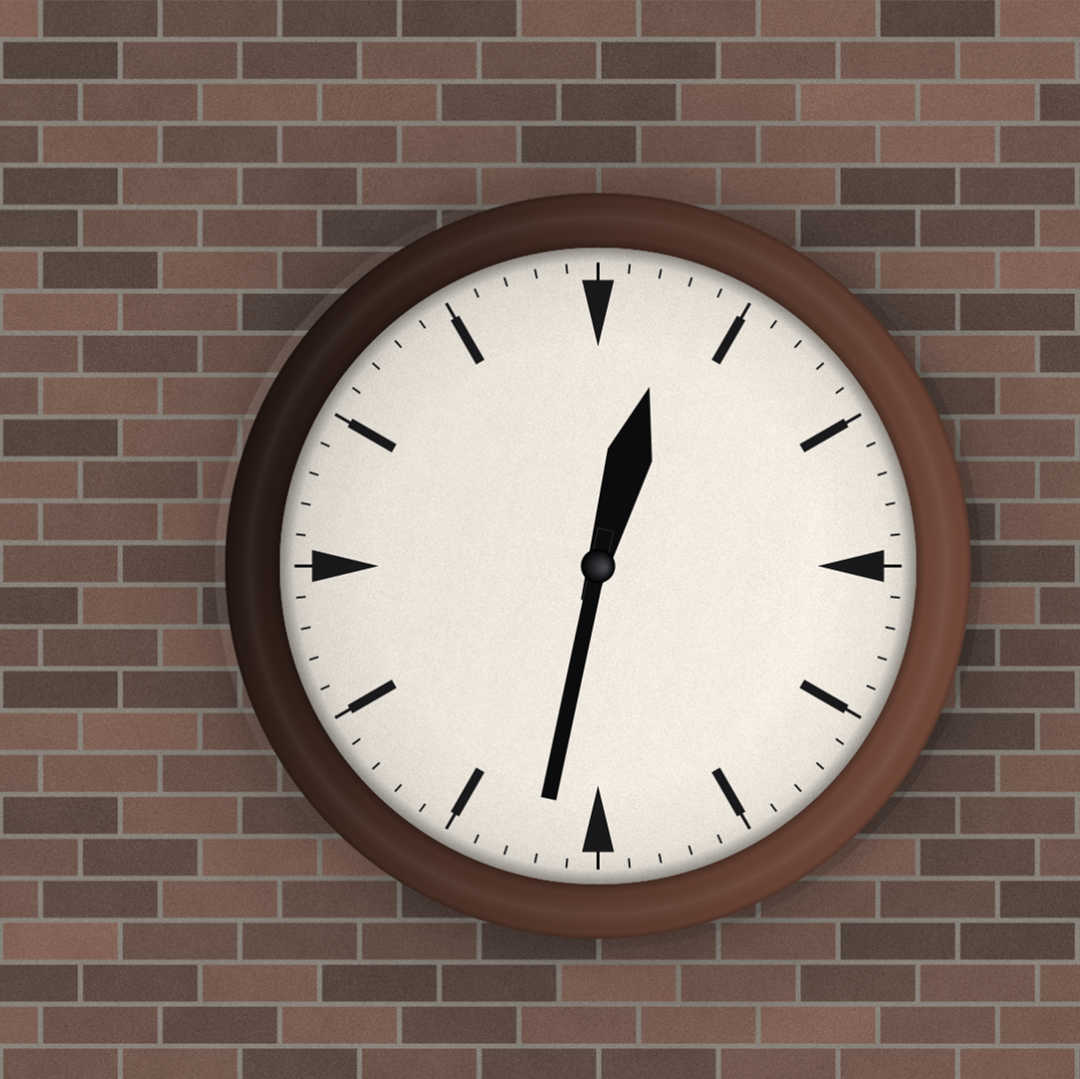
12 h 32 min
